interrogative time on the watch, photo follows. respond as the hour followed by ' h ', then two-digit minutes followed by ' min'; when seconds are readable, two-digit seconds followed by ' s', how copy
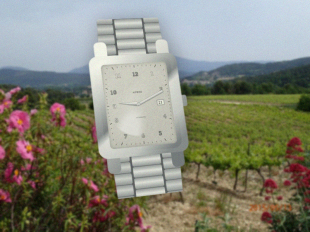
9 h 11 min
